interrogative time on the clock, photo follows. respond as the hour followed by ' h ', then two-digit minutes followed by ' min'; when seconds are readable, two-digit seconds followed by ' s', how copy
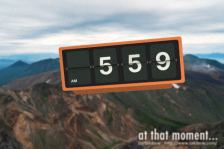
5 h 59 min
